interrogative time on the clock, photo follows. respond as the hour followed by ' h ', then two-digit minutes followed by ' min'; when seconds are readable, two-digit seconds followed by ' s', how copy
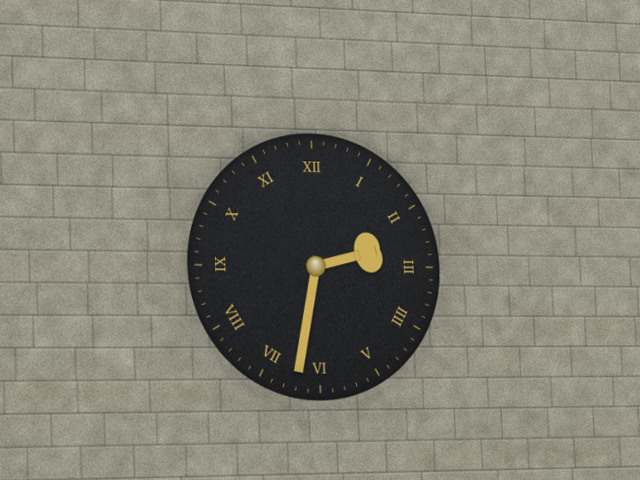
2 h 32 min
